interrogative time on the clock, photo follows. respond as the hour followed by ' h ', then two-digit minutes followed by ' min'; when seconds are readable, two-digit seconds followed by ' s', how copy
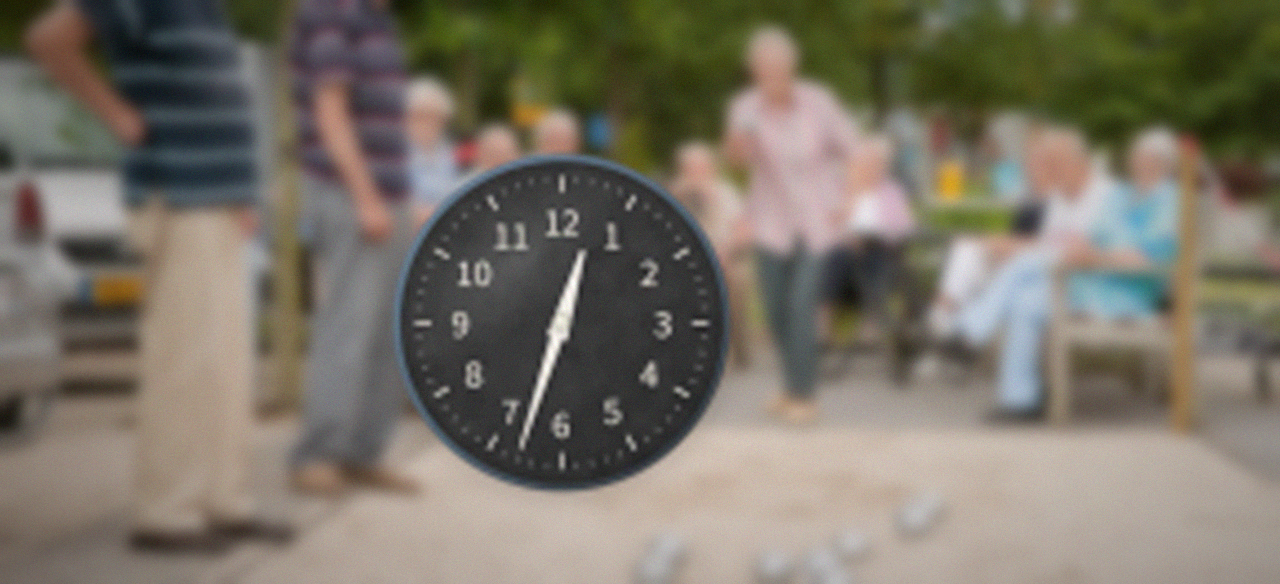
12 h 33 min
